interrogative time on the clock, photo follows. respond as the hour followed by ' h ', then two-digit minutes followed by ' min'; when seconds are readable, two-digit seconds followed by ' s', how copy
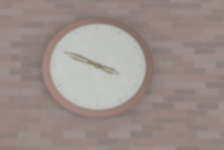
3 h 49 min
